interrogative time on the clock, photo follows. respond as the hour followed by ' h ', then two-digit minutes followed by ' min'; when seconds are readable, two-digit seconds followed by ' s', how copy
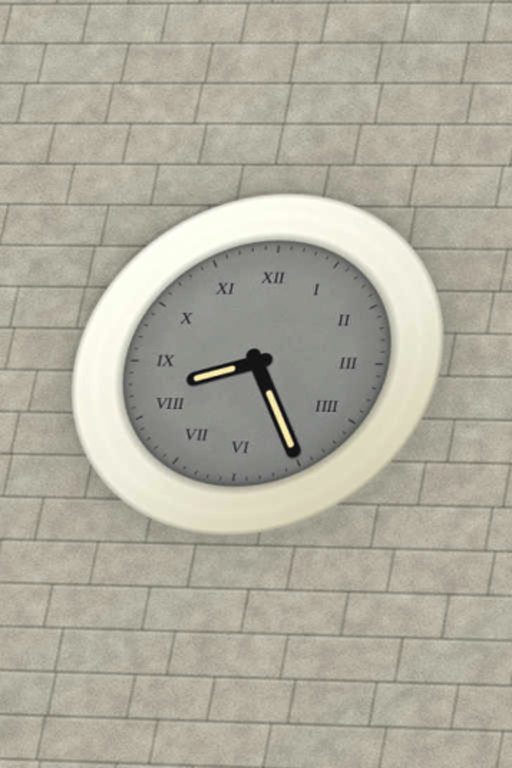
8 h 25 min
